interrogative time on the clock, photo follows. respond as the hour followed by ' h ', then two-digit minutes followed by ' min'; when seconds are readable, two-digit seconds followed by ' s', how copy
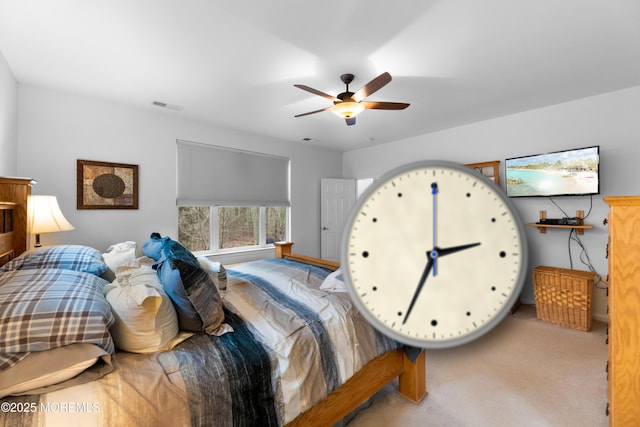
2 h 34 min 00 s
